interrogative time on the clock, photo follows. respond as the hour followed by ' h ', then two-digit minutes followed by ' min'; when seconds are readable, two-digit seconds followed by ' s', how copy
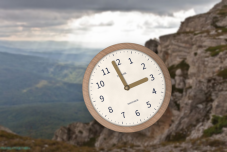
2 h 59 min
